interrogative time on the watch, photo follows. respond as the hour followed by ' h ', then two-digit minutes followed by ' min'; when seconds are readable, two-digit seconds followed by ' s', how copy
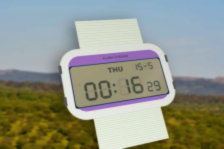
0 h 16 min 29 s
